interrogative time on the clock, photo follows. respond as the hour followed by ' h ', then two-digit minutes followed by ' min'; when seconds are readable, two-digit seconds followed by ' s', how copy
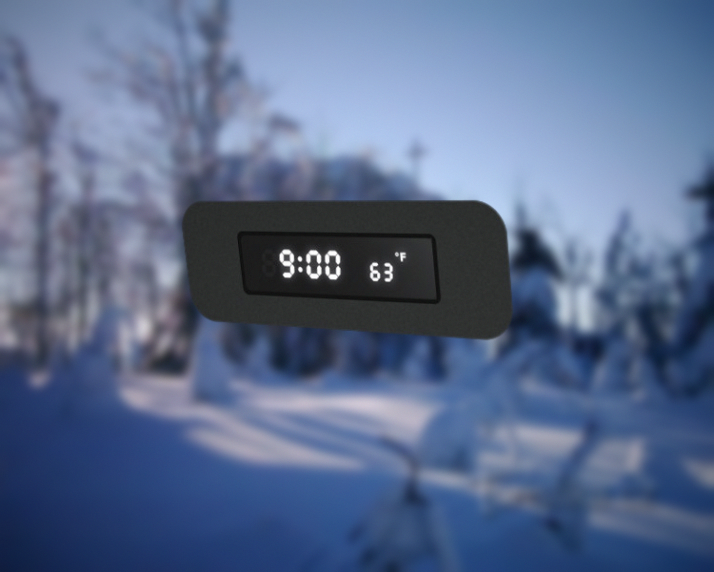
9 h 00 min
